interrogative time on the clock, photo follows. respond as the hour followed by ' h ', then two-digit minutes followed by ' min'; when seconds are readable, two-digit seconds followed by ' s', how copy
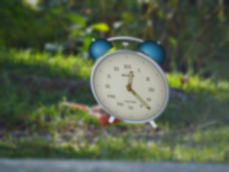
12 h 23 min
